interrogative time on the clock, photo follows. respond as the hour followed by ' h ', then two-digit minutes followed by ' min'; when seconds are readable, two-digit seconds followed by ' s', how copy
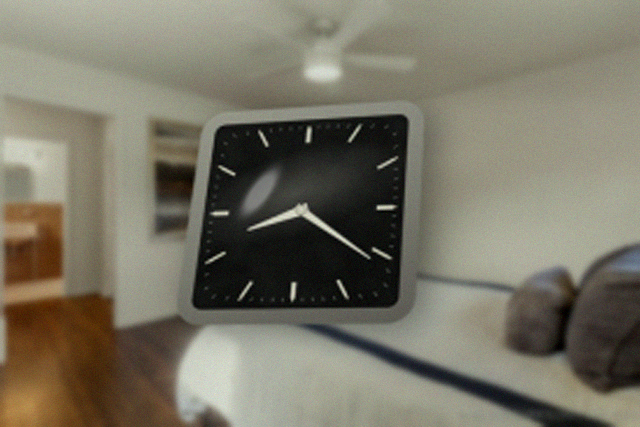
8 h 21 min
